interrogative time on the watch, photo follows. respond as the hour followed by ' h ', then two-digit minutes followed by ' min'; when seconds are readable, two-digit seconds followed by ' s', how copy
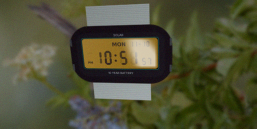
10 h 51 min 57 s
